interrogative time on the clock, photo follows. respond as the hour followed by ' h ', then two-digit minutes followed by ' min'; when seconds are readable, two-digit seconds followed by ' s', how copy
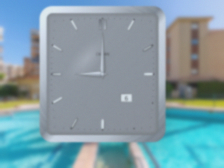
9 h 00 min
